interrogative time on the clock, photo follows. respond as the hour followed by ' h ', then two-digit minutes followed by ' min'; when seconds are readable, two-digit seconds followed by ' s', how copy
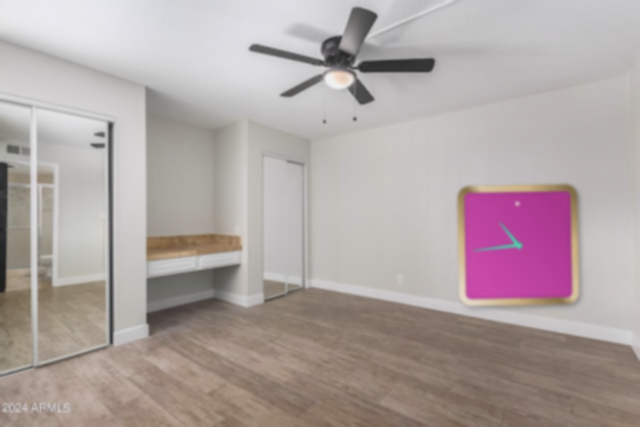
10 h 44 min
